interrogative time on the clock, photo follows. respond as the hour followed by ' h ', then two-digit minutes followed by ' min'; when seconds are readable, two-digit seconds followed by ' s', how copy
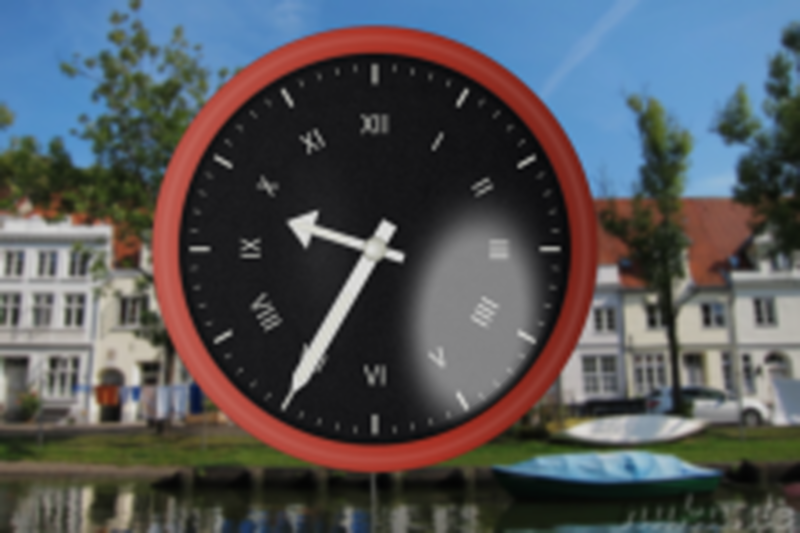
9 h 35 min
